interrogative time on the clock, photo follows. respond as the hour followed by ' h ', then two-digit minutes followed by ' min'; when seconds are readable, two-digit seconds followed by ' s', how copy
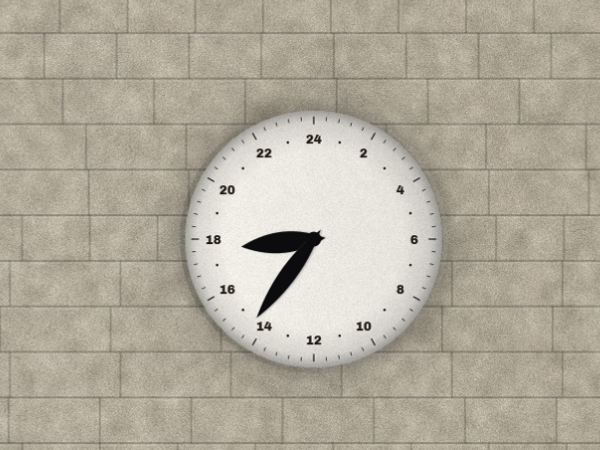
17 h 36 min
